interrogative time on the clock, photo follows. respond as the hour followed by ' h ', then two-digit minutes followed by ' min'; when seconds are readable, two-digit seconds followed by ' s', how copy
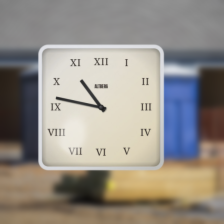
10 h 47 min
